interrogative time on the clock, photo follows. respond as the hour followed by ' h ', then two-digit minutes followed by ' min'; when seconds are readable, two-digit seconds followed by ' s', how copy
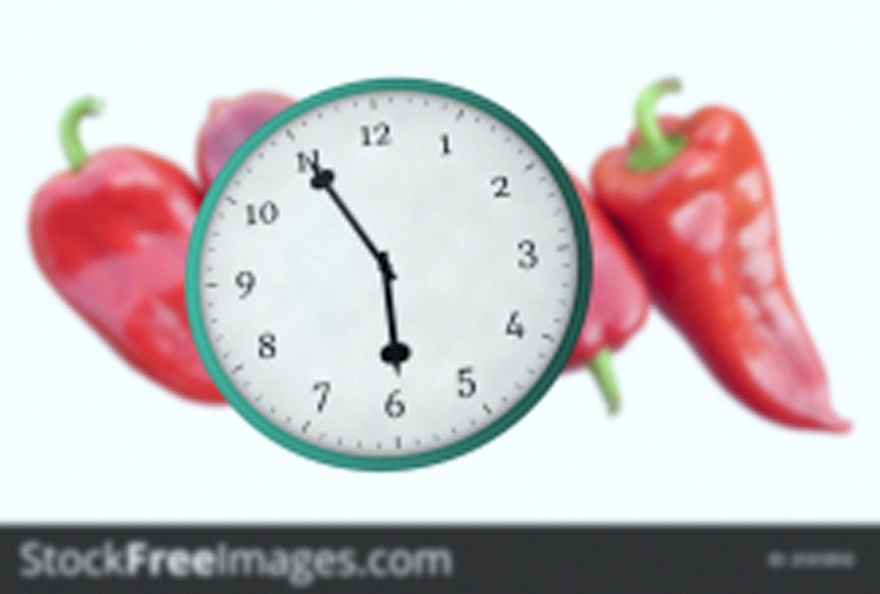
5 h 55 min
